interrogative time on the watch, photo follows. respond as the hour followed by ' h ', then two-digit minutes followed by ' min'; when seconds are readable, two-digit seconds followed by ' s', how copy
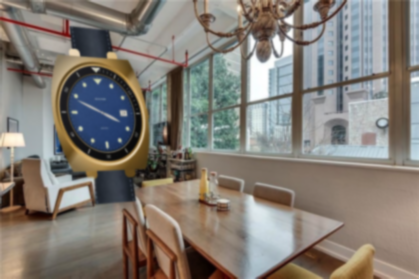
3 h 49 min
